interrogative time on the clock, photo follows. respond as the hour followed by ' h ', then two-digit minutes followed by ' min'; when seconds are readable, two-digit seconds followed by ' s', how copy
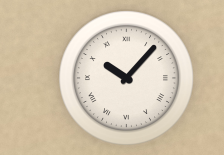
10 h 07 min
